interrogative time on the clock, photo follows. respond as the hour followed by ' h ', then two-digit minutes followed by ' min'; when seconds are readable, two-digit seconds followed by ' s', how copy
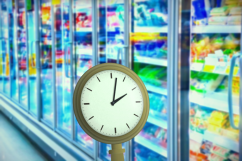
2 h 02 min
